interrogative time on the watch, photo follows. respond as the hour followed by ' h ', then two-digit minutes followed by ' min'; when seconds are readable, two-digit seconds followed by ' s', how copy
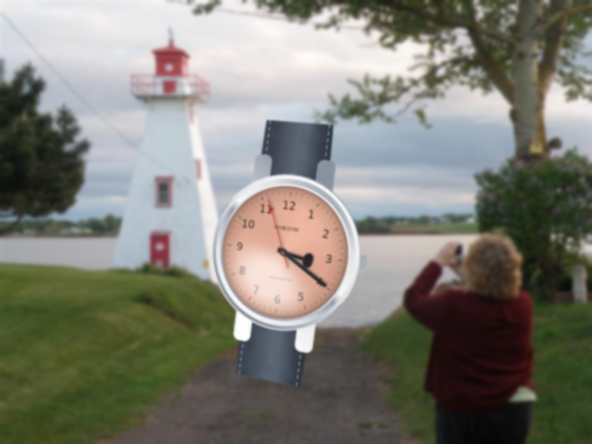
3 h 19 min 56 s
